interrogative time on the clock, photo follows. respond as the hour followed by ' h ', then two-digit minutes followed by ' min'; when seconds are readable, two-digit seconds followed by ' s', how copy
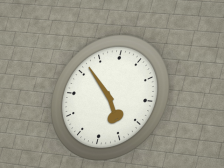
4 h 52 min
